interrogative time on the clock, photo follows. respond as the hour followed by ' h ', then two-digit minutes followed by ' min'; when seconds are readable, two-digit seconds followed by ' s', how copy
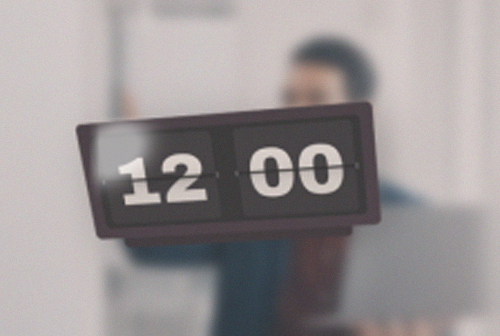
12 h 00 min
